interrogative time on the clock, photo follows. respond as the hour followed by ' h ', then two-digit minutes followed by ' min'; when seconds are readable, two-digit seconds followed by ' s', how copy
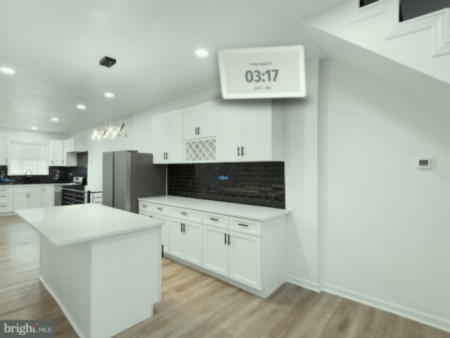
3 h 17 min
